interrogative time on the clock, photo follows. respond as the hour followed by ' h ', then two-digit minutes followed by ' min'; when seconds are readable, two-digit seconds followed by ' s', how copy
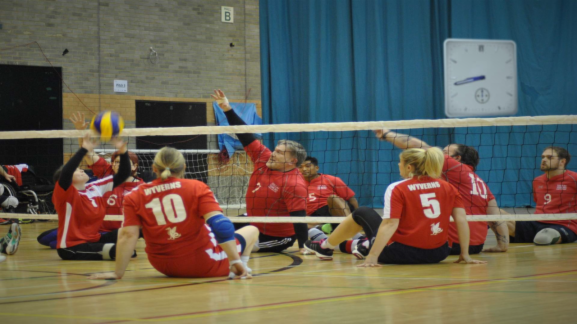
8 h 43 min
